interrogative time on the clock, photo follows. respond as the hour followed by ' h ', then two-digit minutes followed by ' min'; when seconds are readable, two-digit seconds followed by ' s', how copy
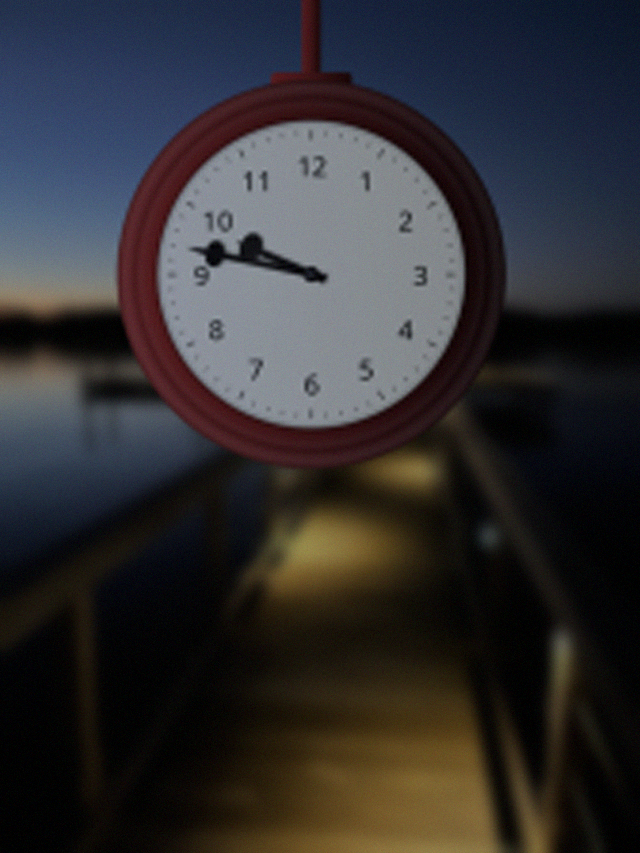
9 h 47 min
